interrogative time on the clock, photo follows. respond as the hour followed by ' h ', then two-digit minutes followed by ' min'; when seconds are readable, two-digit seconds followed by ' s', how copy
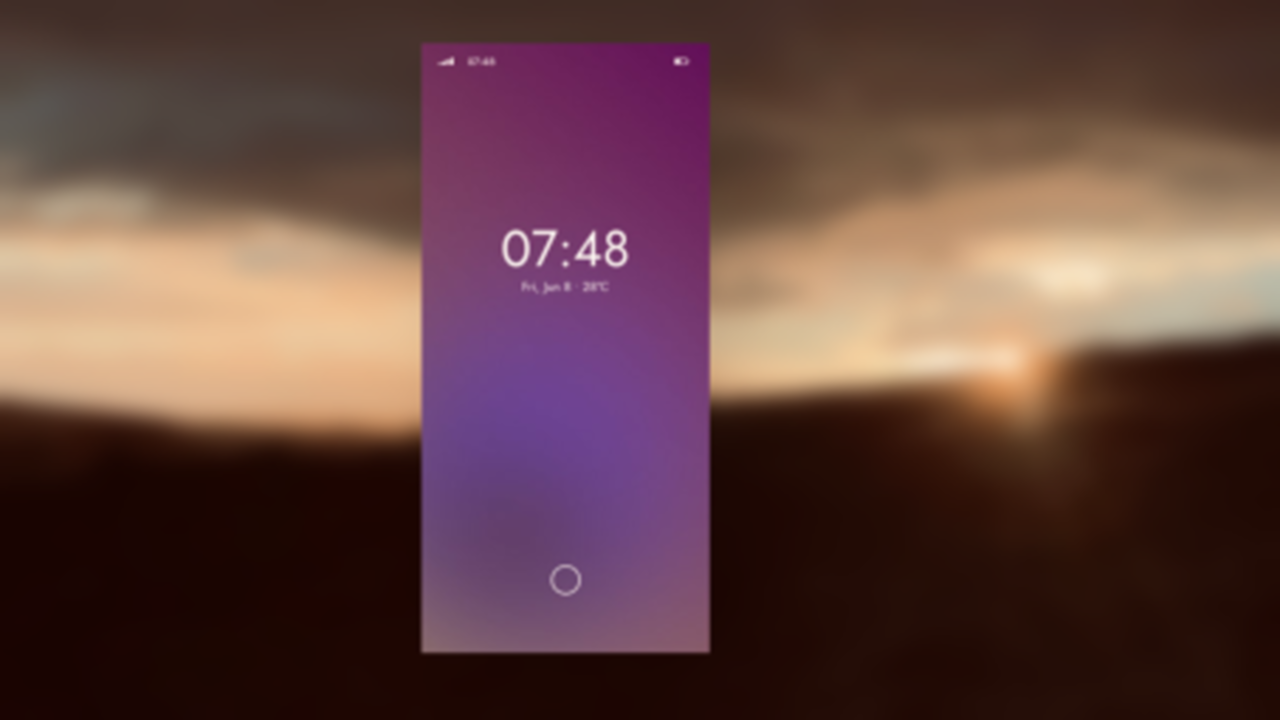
7 h 48 min
